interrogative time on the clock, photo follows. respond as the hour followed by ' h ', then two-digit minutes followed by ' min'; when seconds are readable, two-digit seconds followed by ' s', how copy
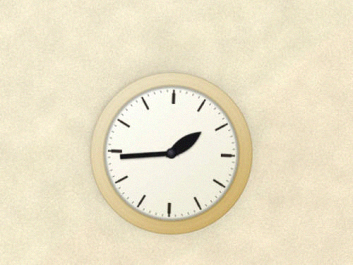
1 h 44 min
